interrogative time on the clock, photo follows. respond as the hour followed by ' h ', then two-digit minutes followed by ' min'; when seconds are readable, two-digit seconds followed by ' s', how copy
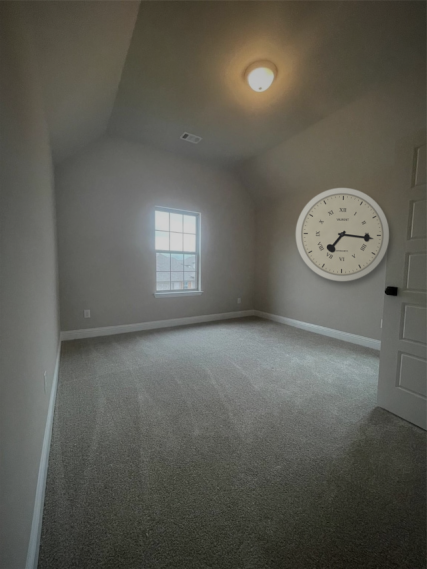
7 h 16 min
